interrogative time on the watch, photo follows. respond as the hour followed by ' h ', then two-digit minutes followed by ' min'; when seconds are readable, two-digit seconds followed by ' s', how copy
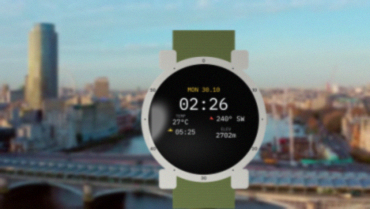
2 h 26 min
